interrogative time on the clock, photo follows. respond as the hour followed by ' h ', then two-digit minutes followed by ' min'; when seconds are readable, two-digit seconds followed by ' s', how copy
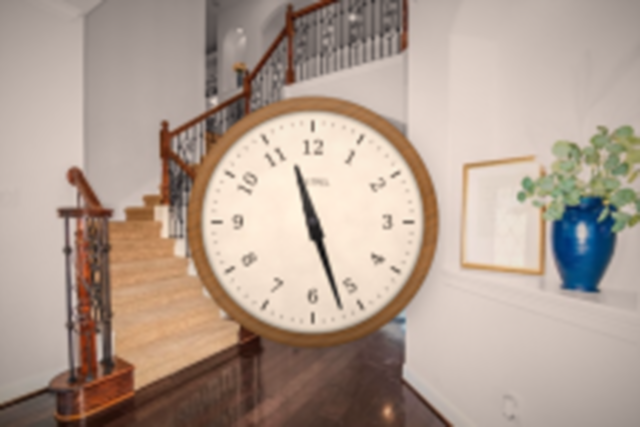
11 h 27 min
